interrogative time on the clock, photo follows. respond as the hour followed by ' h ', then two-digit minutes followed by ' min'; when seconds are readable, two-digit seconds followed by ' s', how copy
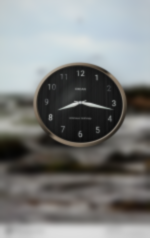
8 h 17 min
